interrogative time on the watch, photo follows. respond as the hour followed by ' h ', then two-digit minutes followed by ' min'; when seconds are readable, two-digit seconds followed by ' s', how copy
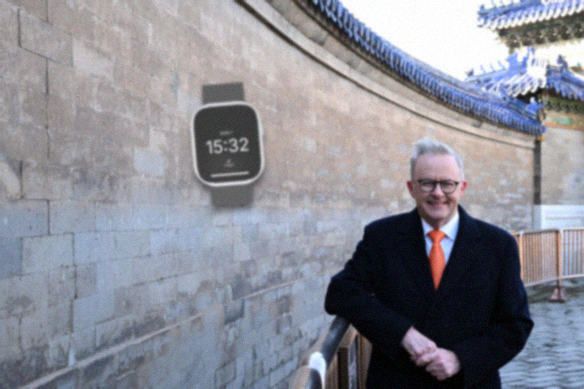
15 h 32 min
